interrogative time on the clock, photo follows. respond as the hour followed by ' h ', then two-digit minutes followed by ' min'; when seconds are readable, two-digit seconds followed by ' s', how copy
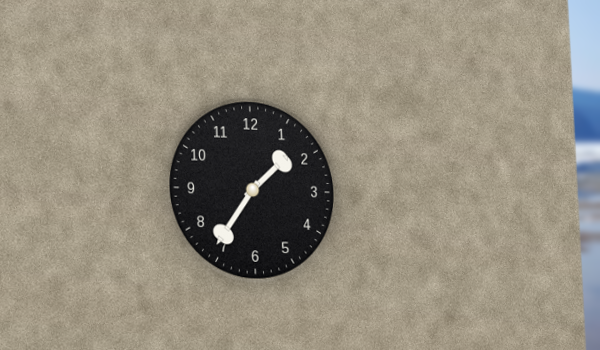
1 h 36 min
